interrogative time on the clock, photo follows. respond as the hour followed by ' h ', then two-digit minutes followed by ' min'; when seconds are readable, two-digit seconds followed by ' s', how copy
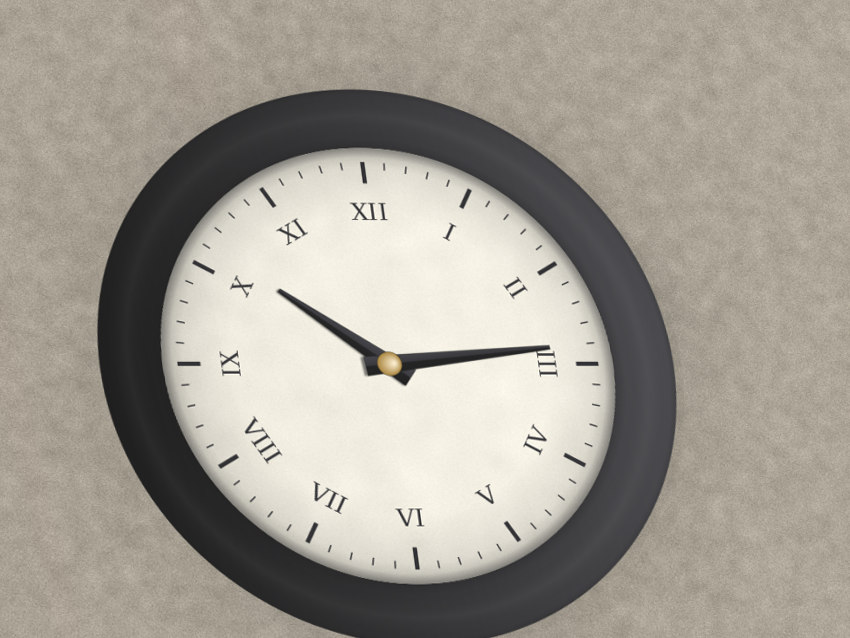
10 h 14 min
